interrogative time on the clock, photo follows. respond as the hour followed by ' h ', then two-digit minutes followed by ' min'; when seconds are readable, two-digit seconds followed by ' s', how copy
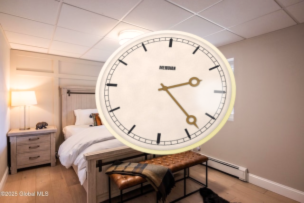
2 h 23 min
